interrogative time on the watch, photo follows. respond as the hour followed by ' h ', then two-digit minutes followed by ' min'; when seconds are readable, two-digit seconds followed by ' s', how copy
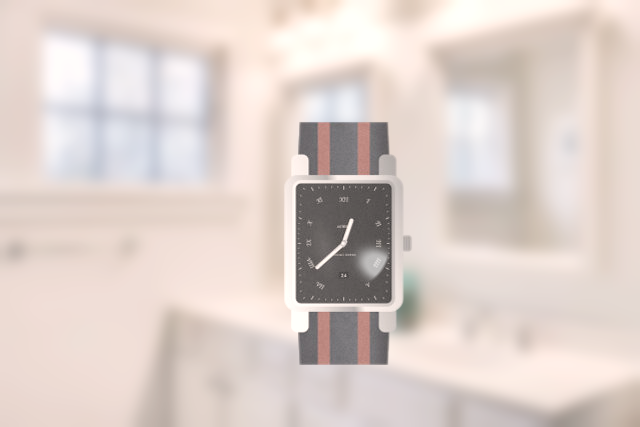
12 h 38 min
